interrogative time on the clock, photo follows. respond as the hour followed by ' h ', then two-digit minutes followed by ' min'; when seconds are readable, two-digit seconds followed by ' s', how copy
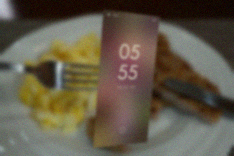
5 h 55 min
